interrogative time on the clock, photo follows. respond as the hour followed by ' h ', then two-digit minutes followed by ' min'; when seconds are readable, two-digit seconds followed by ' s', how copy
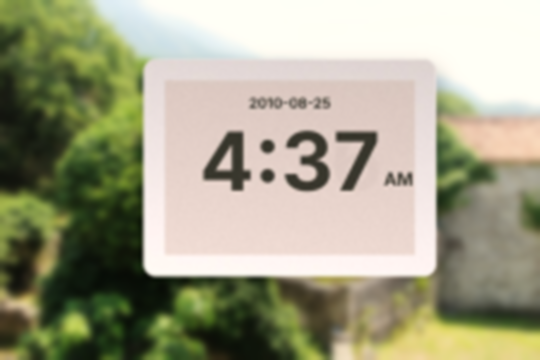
4 h 37 min
